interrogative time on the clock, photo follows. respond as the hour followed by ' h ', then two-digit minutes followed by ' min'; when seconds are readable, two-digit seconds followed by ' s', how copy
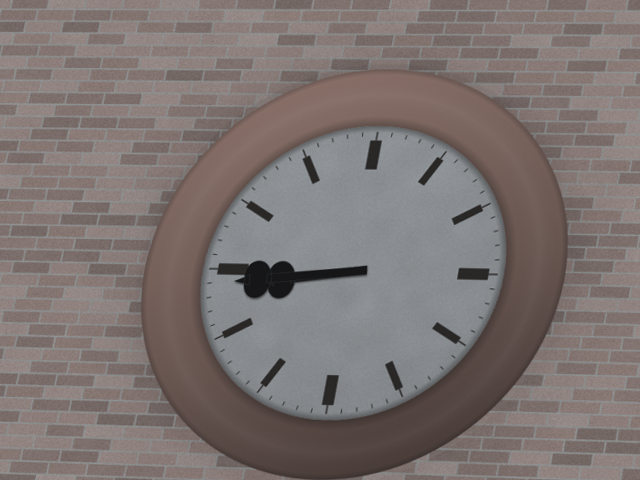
8 h 44 min
